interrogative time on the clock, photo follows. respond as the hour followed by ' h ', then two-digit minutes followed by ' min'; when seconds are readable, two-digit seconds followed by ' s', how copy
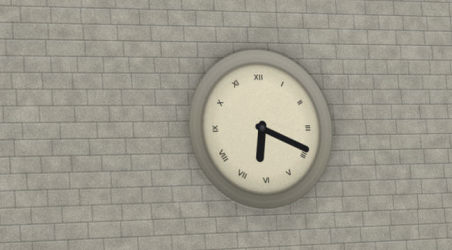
6 h 19 min
